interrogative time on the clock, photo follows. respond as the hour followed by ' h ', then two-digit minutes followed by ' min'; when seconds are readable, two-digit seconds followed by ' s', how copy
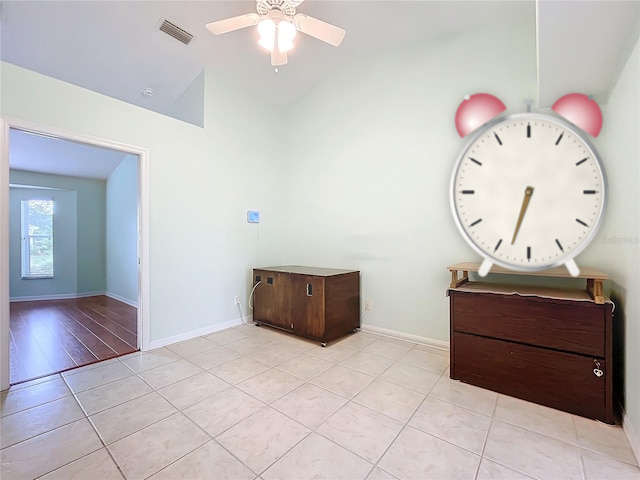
6 h 33 min
